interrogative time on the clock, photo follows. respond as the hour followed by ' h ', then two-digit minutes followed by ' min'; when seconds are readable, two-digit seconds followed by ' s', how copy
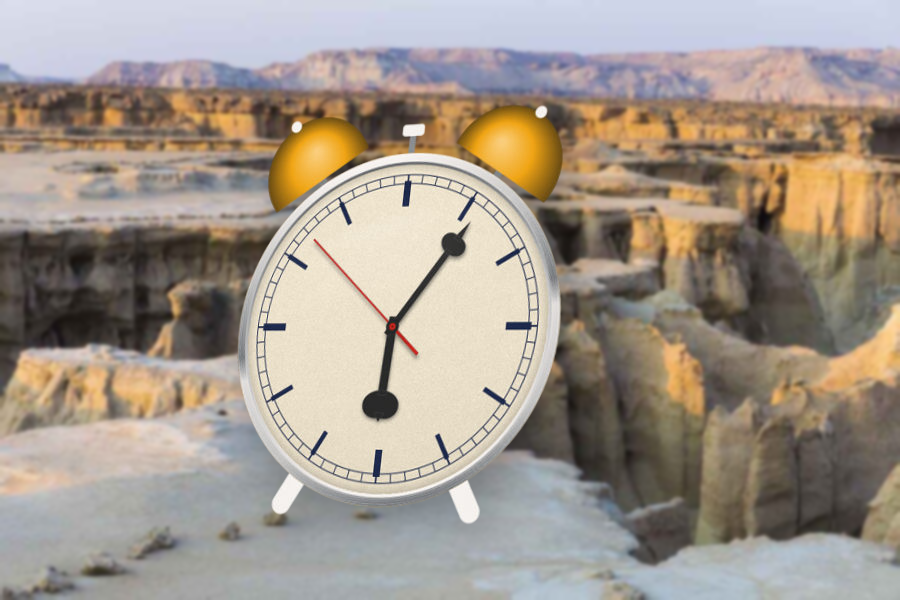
6 h 05 min 52 s
